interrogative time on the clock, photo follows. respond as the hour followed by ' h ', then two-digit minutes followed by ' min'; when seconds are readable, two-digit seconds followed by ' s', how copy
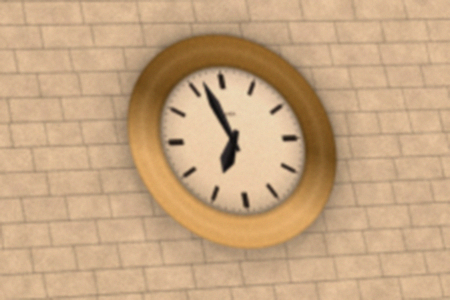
6 h 57 min
